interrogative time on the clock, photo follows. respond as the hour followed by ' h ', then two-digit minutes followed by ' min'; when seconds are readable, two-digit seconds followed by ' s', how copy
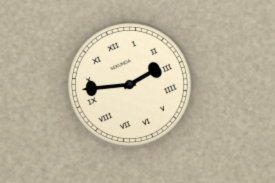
2 h 48 min
